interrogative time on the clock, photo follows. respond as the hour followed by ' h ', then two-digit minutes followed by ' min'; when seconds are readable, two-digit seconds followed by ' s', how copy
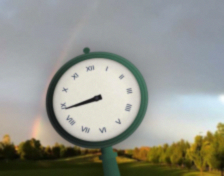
8 h 44 min
